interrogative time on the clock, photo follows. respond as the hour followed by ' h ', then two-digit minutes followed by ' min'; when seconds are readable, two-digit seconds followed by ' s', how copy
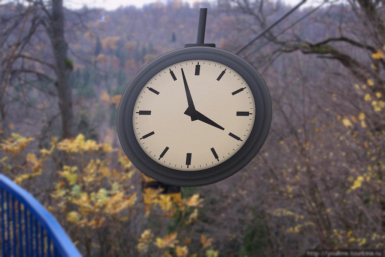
3 h 57 min
